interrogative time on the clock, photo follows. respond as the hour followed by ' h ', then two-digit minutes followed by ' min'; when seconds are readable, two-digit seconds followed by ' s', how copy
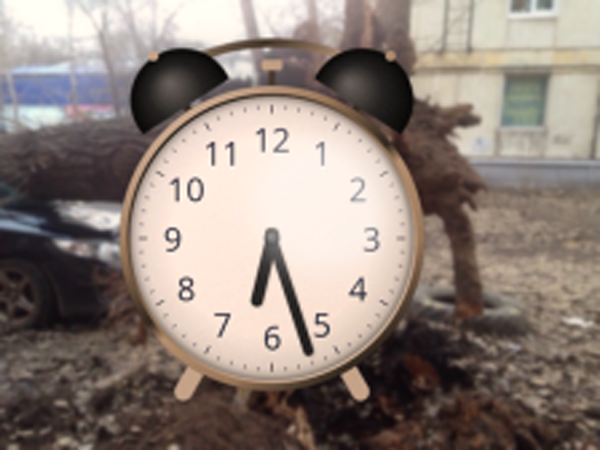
6 h 27 min
